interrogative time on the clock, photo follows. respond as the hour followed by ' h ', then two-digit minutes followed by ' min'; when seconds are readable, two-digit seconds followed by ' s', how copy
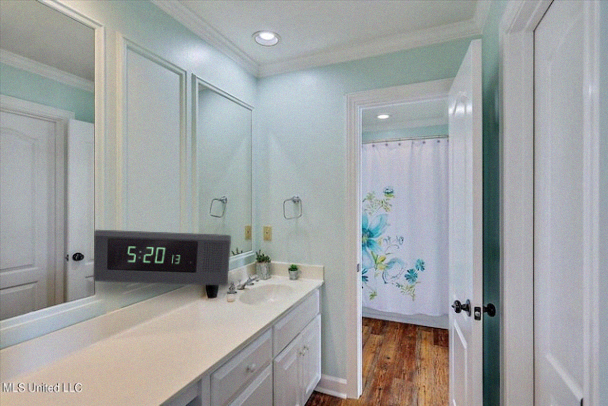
5 h 20 min 13 s
